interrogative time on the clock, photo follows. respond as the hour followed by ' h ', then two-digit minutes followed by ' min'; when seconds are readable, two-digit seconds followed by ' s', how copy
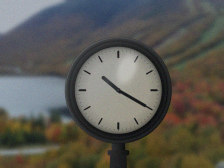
10 h 20 min
